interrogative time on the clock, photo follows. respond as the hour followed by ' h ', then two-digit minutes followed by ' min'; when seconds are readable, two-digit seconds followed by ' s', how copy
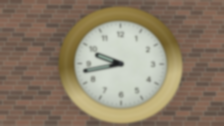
9 h 43 min
